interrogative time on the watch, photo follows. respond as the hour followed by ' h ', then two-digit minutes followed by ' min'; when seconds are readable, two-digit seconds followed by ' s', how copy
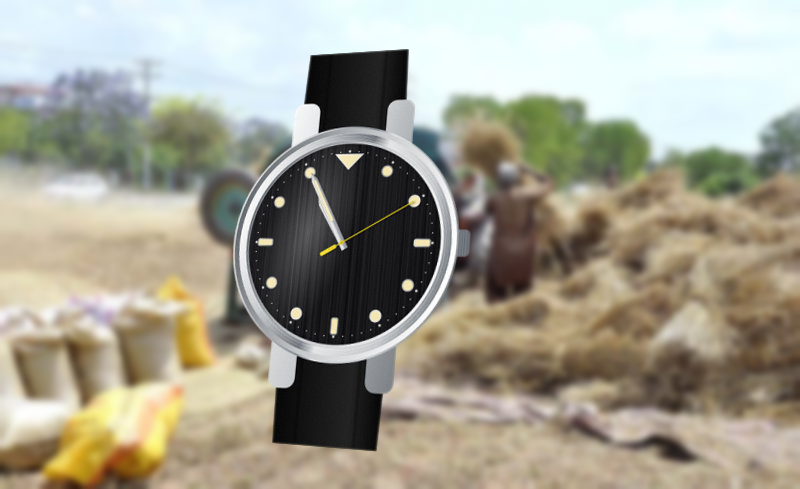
10 h 55 min 10 s
